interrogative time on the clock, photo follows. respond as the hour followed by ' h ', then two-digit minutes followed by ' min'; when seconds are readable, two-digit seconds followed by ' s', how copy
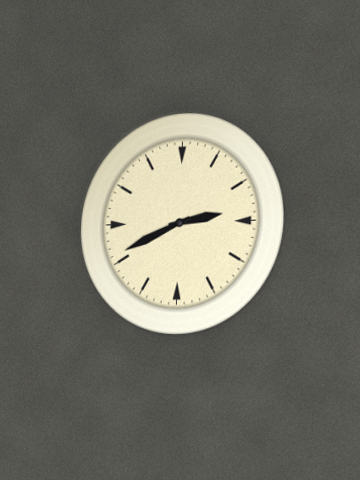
2 h 41 min
